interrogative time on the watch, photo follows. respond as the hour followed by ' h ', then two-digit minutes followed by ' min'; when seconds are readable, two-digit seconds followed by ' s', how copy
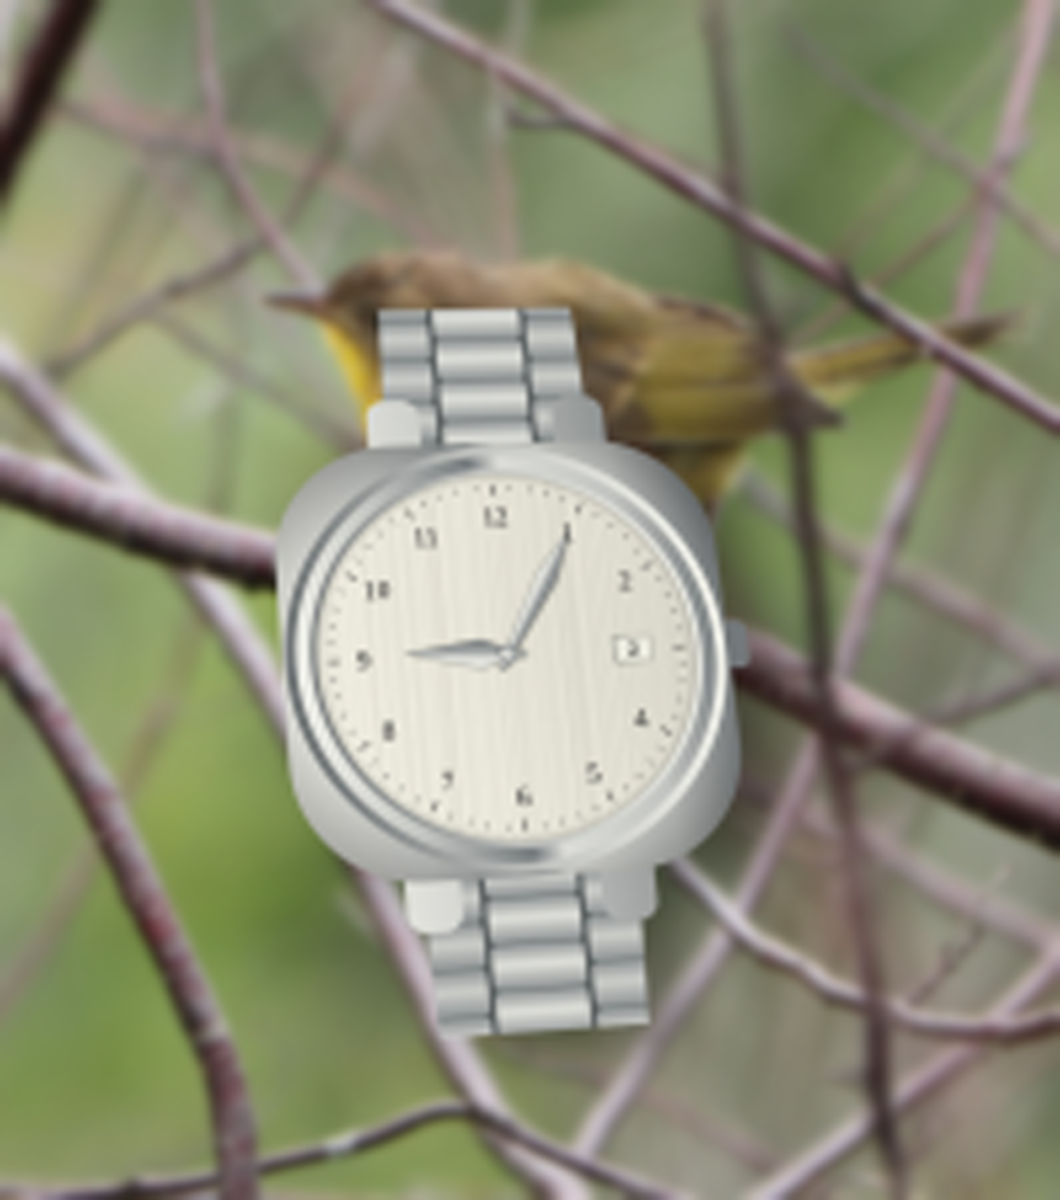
9 h 05 min
